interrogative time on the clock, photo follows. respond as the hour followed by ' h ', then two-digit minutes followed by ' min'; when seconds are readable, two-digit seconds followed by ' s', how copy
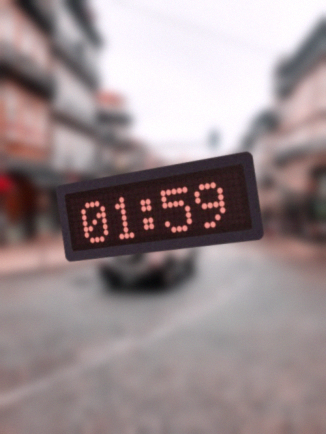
1 h 59 min
